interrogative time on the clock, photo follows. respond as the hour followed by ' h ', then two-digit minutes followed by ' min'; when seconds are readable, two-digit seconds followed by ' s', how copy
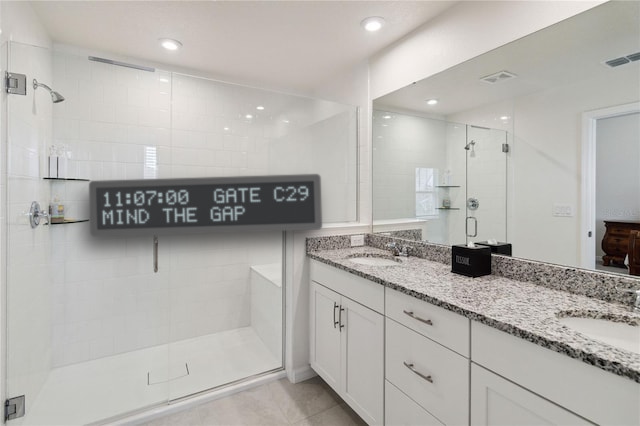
11 h 07 min 00 s
